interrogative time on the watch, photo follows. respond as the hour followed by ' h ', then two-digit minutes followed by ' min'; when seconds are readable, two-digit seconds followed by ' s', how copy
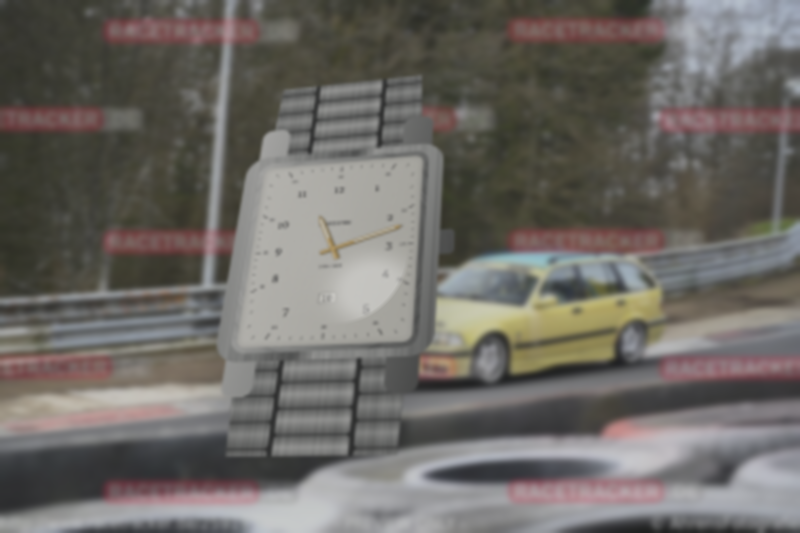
11 h 12 min
